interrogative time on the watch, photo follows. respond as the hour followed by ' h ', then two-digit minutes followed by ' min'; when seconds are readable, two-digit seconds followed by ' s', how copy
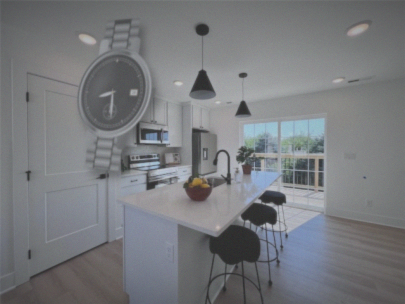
8 h 29 min
